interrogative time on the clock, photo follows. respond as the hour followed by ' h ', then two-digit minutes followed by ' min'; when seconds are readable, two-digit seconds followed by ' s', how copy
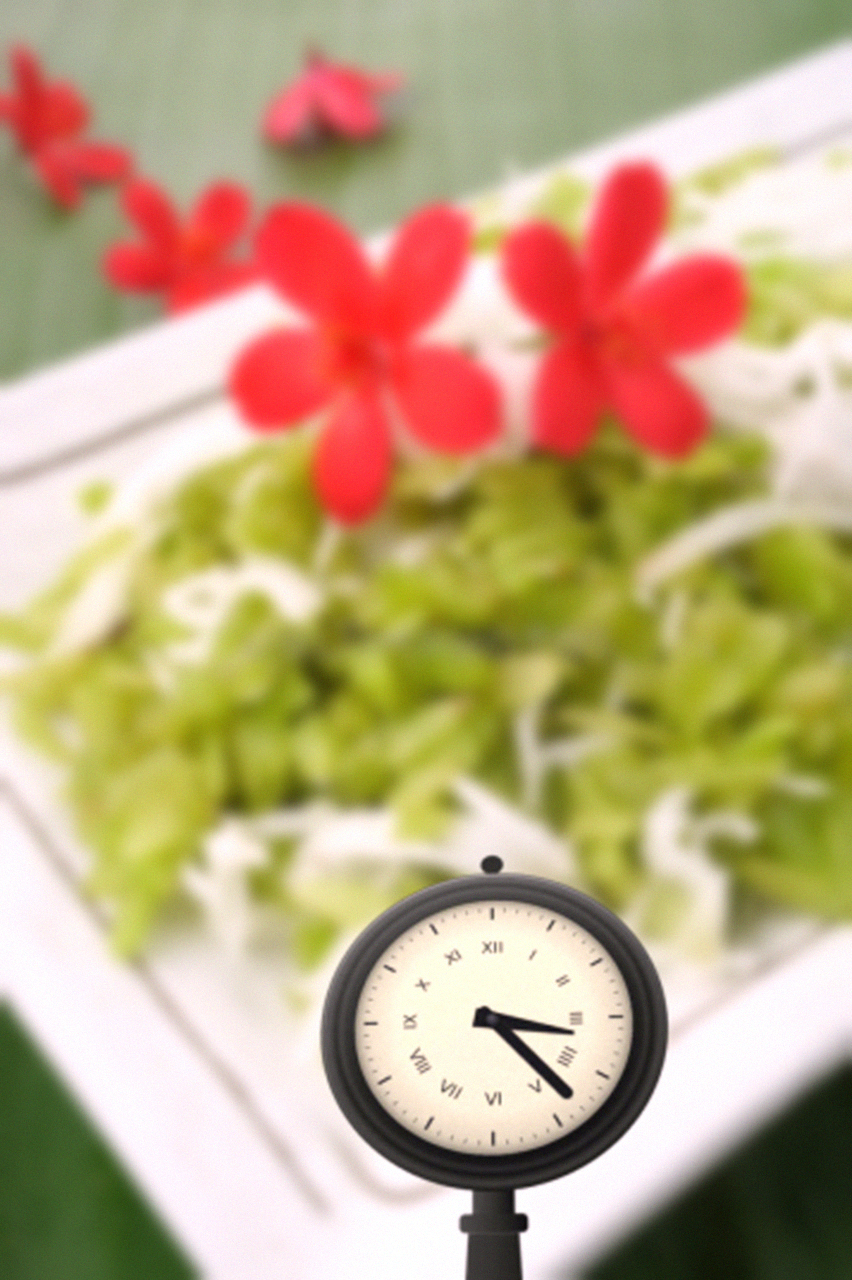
3 h 23 min
